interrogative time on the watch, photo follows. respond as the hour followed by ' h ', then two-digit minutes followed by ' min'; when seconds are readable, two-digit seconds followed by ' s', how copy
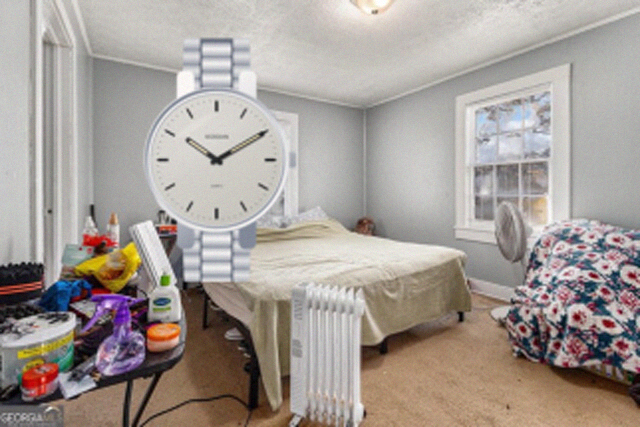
10 h 10 min
